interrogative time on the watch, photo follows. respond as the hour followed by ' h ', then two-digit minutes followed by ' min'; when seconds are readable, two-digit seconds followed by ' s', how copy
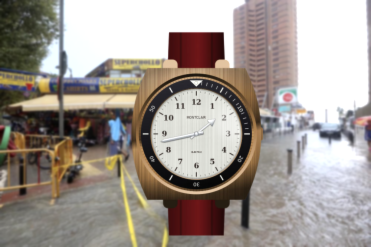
1 h 43 min
